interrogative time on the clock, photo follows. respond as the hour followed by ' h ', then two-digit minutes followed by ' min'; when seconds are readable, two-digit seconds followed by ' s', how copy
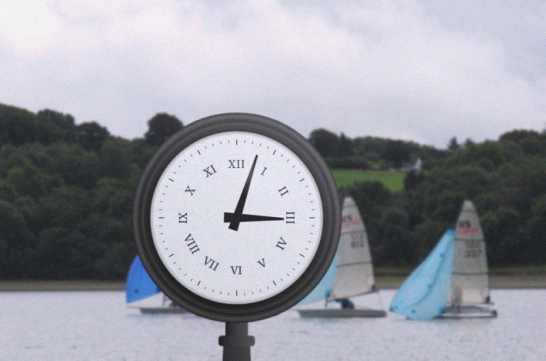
3 h 03 min
